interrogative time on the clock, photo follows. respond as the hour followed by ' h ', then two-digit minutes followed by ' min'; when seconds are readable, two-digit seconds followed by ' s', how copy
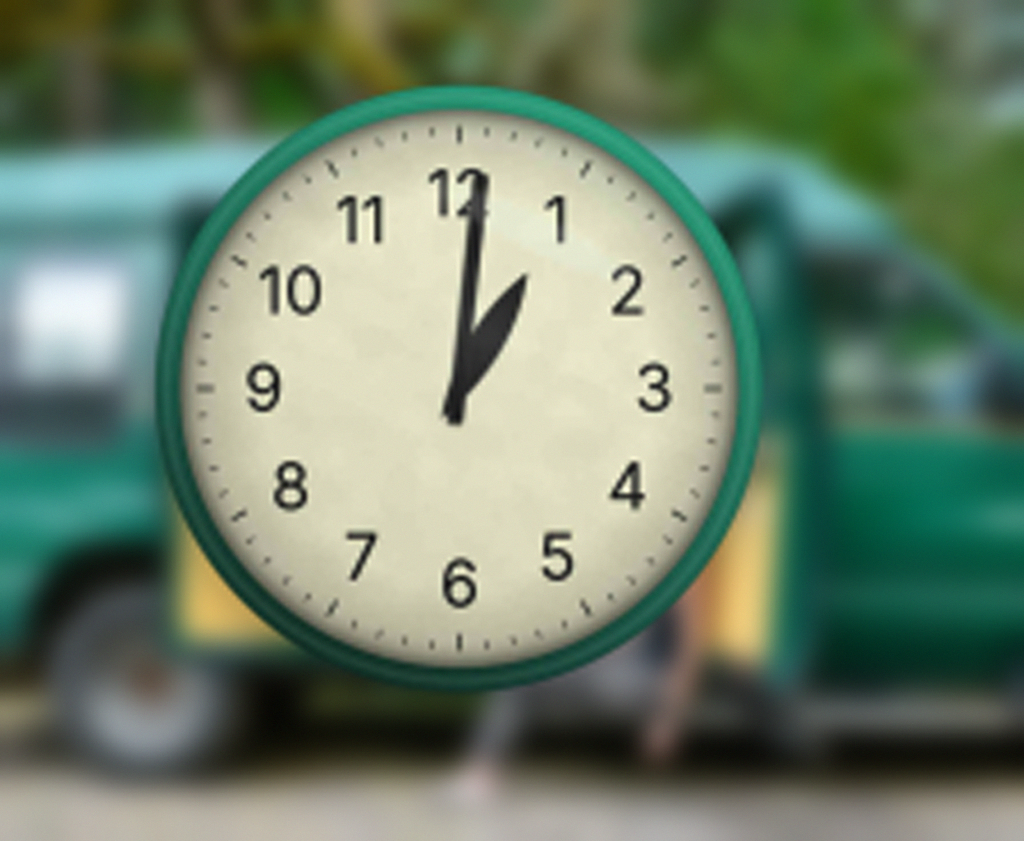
1 h 01 min
